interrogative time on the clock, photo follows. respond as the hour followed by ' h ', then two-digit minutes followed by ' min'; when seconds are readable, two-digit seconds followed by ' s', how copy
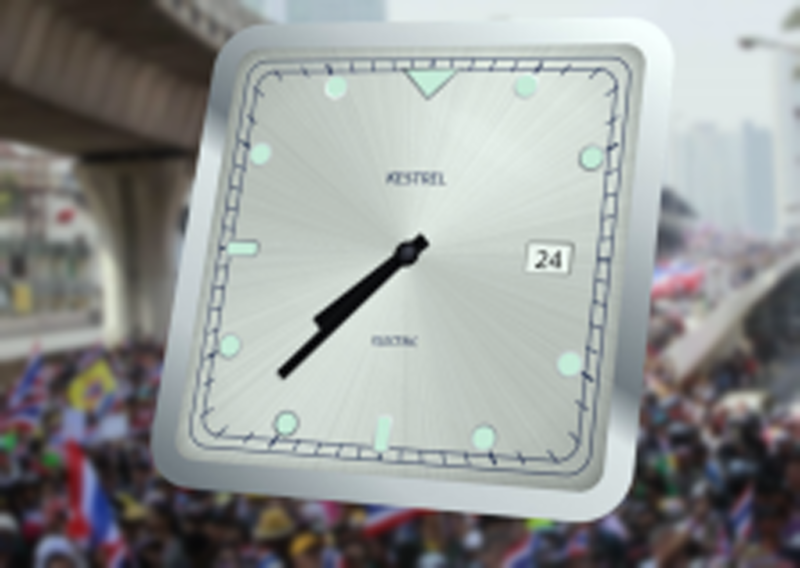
7 h 37 min
